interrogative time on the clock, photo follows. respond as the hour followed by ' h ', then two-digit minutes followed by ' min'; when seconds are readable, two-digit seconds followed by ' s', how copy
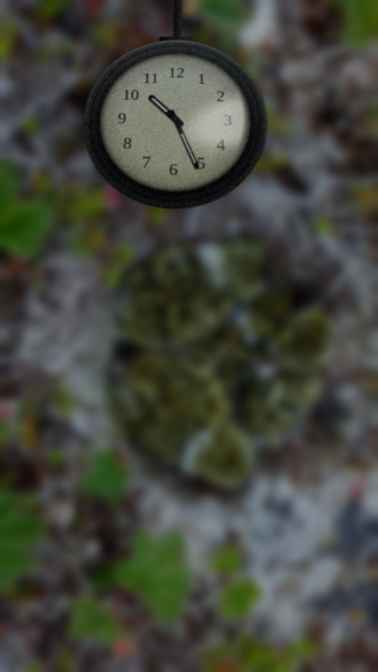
10 h 26 min
